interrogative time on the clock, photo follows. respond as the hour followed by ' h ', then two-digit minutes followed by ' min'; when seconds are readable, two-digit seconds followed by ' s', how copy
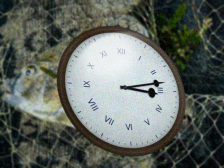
3 h 13 min
